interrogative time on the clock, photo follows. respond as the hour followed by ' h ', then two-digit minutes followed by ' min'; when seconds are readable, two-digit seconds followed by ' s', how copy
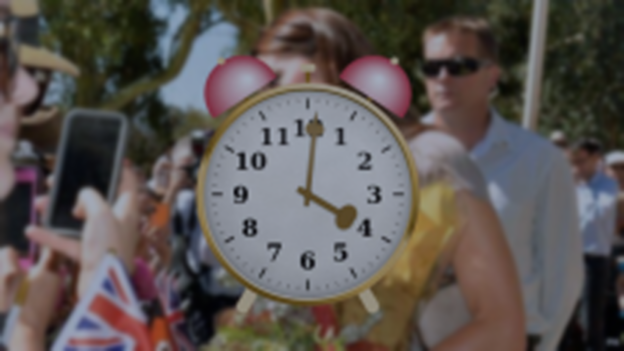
4 h 01 min
